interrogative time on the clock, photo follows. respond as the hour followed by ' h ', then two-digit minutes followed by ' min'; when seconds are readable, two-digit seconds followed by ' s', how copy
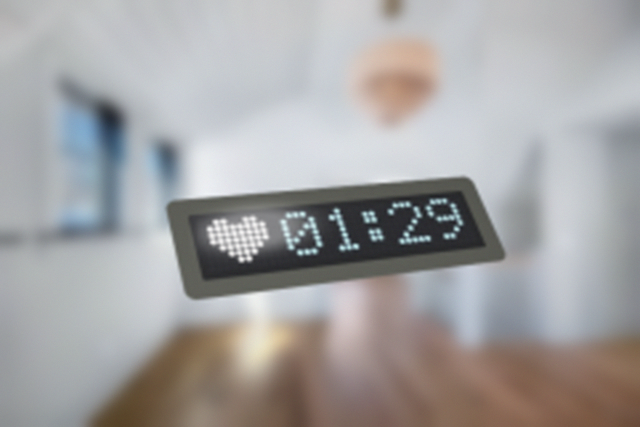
1 h 29 min
